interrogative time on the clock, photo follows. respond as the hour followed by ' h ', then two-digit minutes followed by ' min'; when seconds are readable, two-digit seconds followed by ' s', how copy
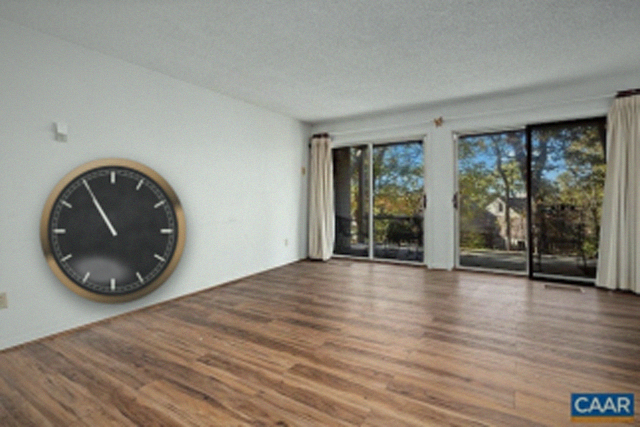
10 h 55 min
